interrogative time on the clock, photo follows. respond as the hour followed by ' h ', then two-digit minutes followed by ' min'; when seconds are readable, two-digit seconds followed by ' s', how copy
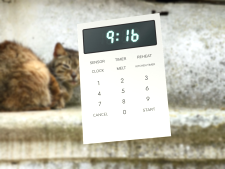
9 h 16 min
